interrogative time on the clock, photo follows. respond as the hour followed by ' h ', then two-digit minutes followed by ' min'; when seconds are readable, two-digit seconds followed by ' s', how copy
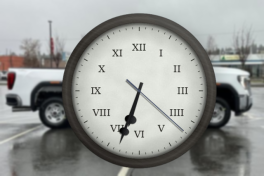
6 h 33 min 22 s
